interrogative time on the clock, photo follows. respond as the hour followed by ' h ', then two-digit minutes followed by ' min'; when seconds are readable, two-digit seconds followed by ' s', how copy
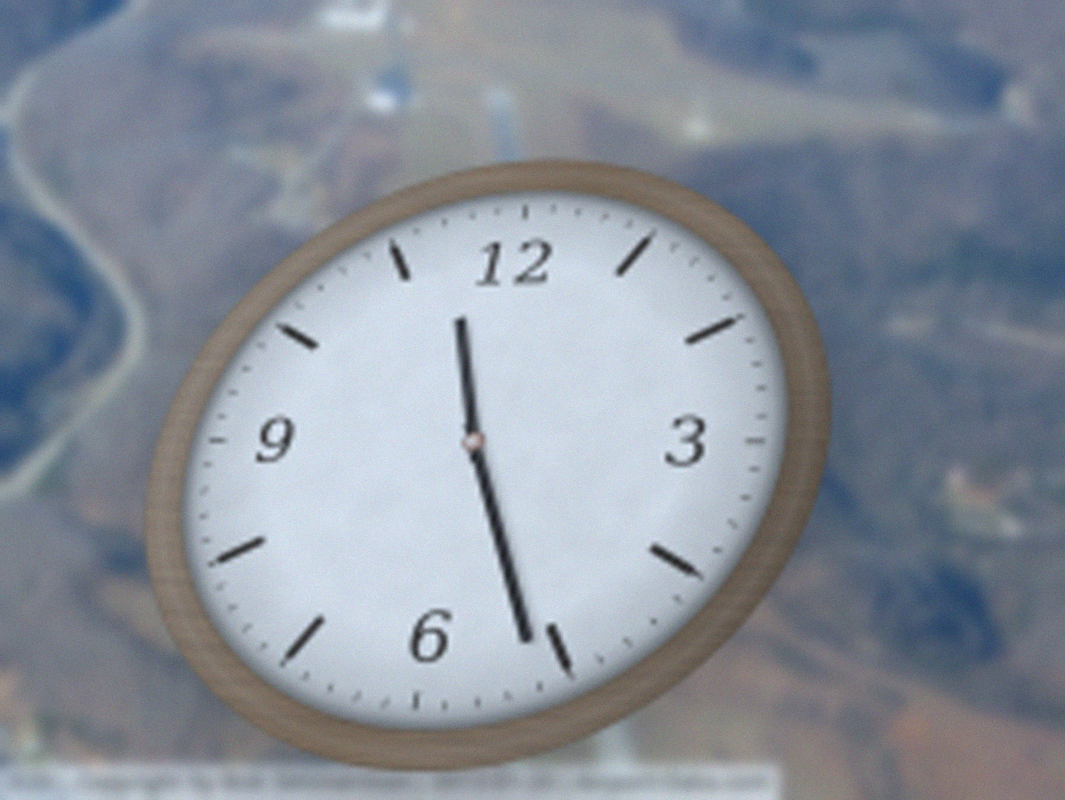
11 h 26 min
